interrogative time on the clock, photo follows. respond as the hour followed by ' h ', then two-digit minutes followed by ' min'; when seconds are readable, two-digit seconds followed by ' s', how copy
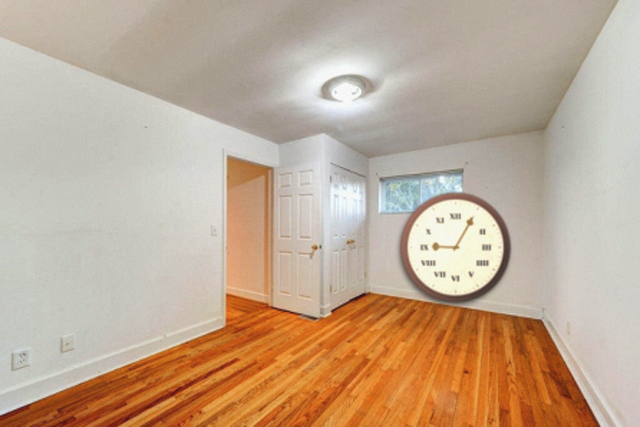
9 h 05 min
